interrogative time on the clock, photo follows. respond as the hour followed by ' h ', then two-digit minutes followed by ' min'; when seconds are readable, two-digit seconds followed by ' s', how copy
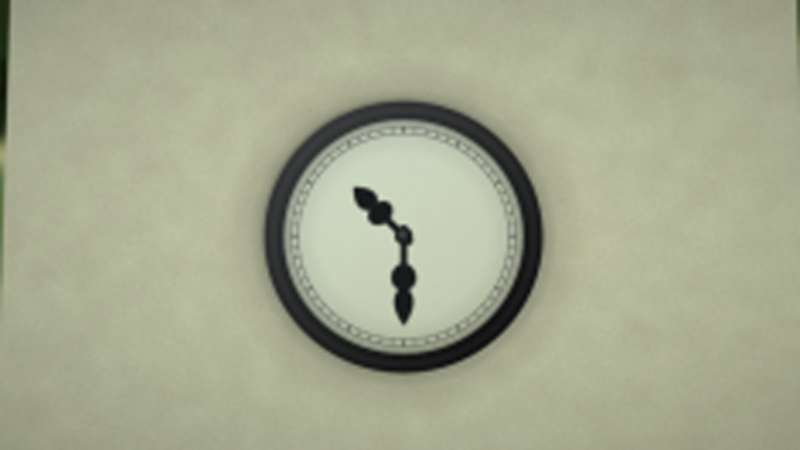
10 h 30 min
